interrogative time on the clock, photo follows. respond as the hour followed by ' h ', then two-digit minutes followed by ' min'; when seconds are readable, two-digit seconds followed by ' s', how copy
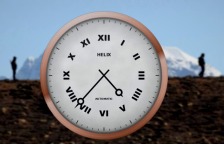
4 h 37 min
